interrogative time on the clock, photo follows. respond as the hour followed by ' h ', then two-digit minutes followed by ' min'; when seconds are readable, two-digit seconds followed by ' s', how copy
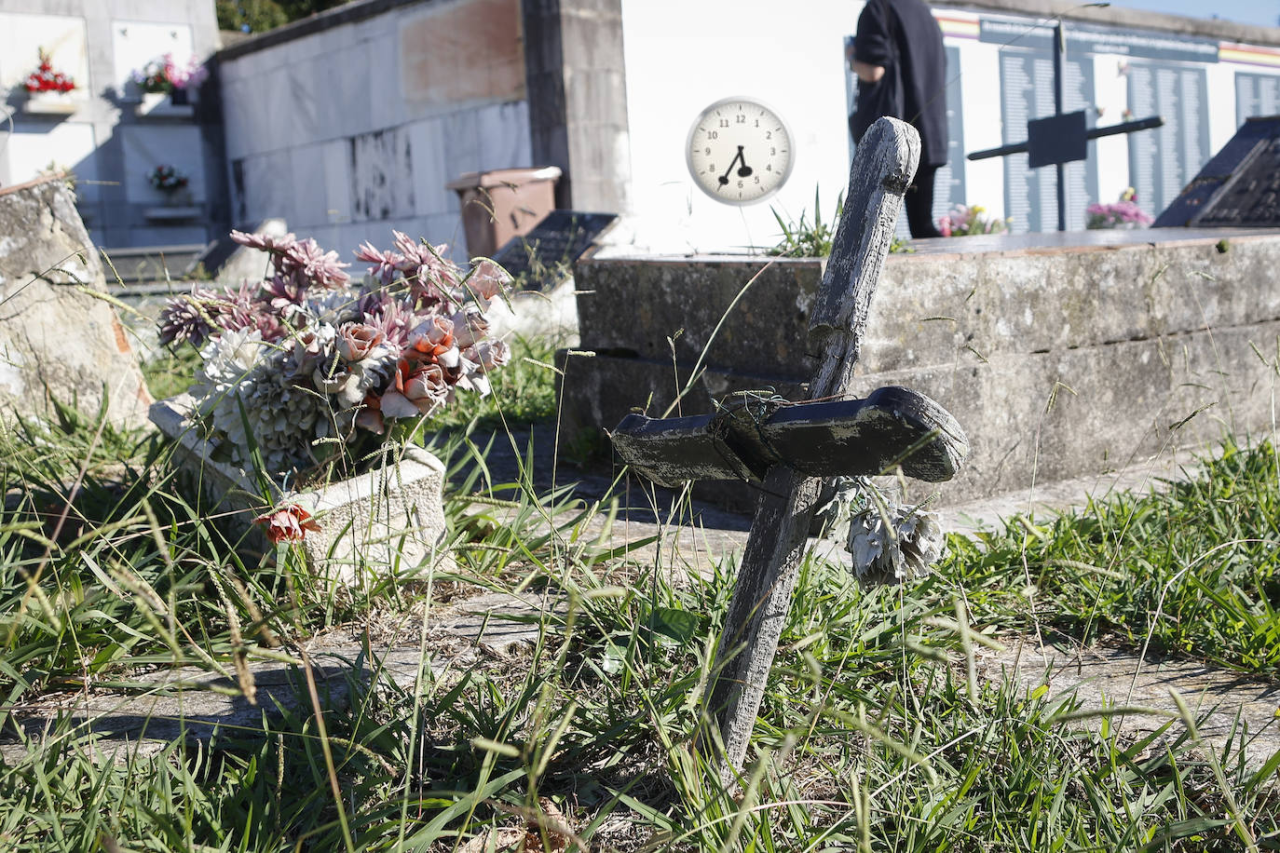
5 h 35 min
